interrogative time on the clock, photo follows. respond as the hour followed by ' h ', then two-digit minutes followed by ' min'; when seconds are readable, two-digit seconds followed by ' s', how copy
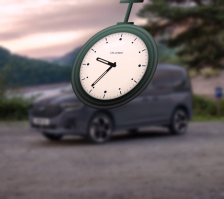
9 h 36 min
